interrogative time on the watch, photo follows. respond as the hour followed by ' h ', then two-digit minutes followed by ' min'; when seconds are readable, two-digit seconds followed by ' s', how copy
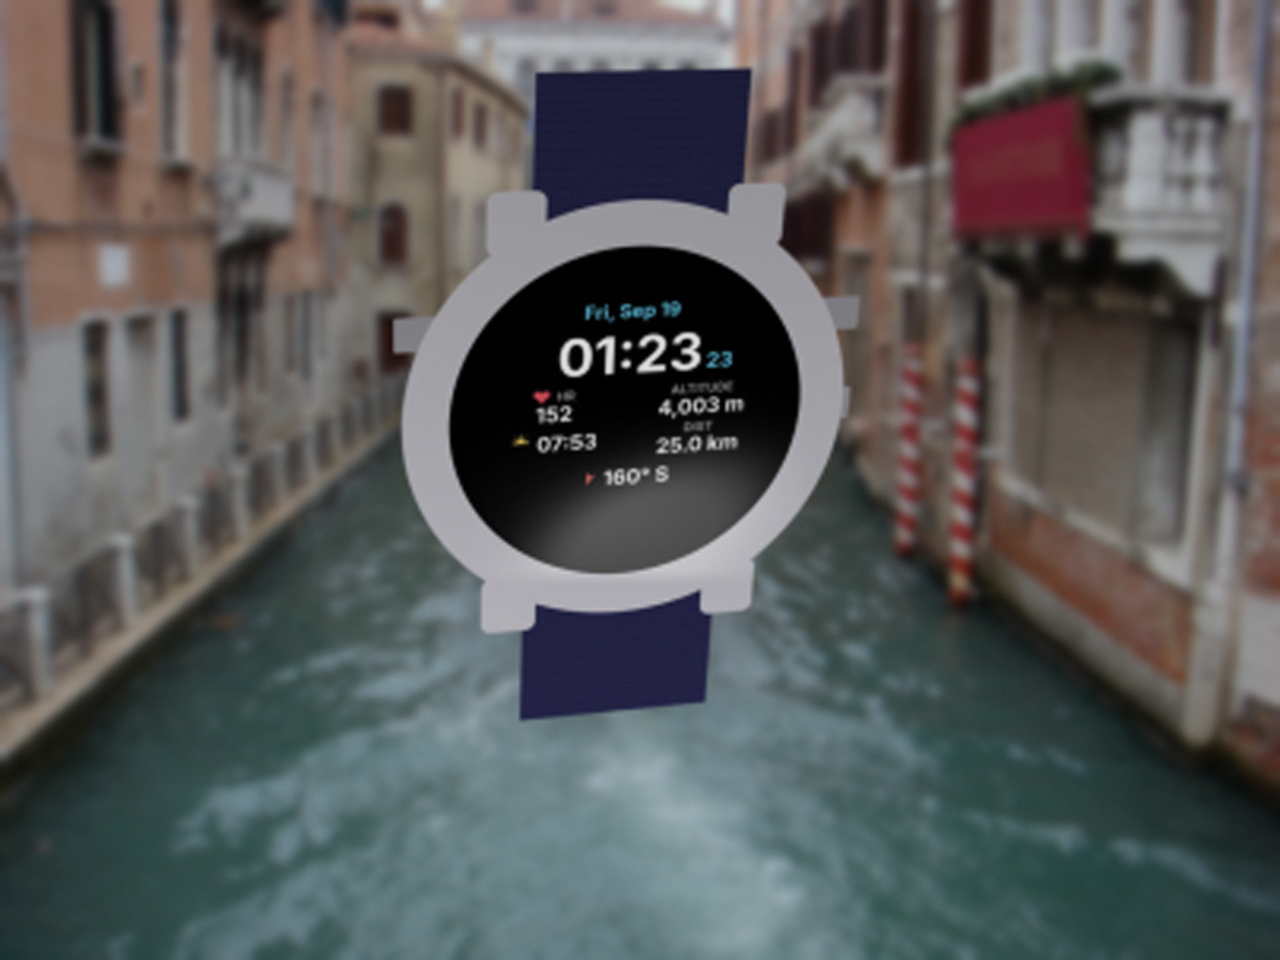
1 h 23 min
